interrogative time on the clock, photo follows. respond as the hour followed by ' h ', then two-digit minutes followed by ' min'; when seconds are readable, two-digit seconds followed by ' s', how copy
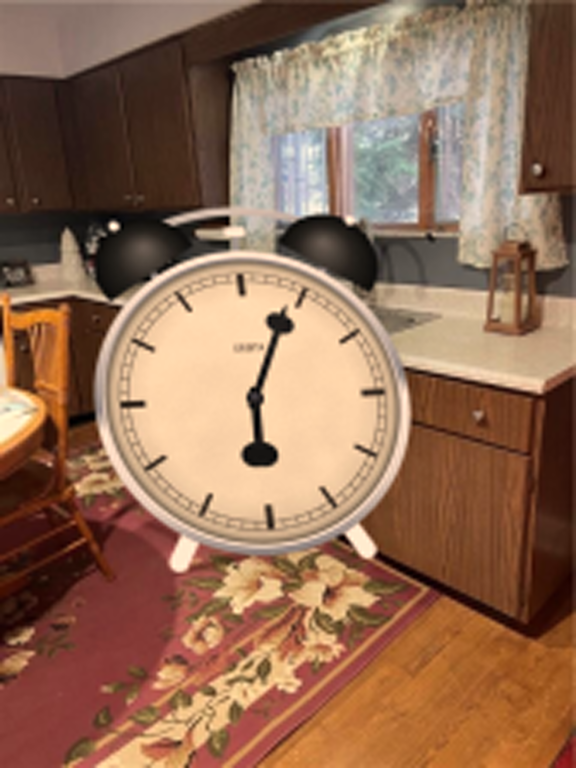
6 h 04 min
